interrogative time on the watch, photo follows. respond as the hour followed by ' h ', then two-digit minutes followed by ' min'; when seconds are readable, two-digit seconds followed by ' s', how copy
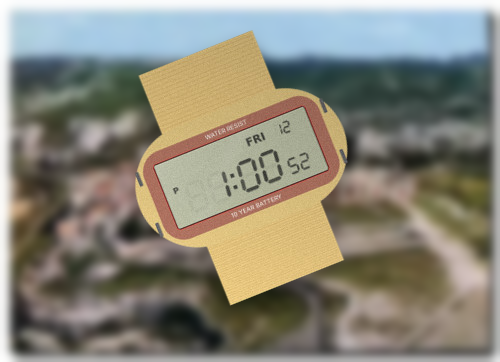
1 h 00 min 52 s
